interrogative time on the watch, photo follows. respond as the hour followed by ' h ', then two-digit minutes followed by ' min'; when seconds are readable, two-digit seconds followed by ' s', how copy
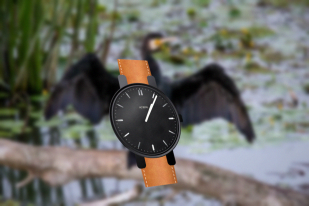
1 h 06 min
